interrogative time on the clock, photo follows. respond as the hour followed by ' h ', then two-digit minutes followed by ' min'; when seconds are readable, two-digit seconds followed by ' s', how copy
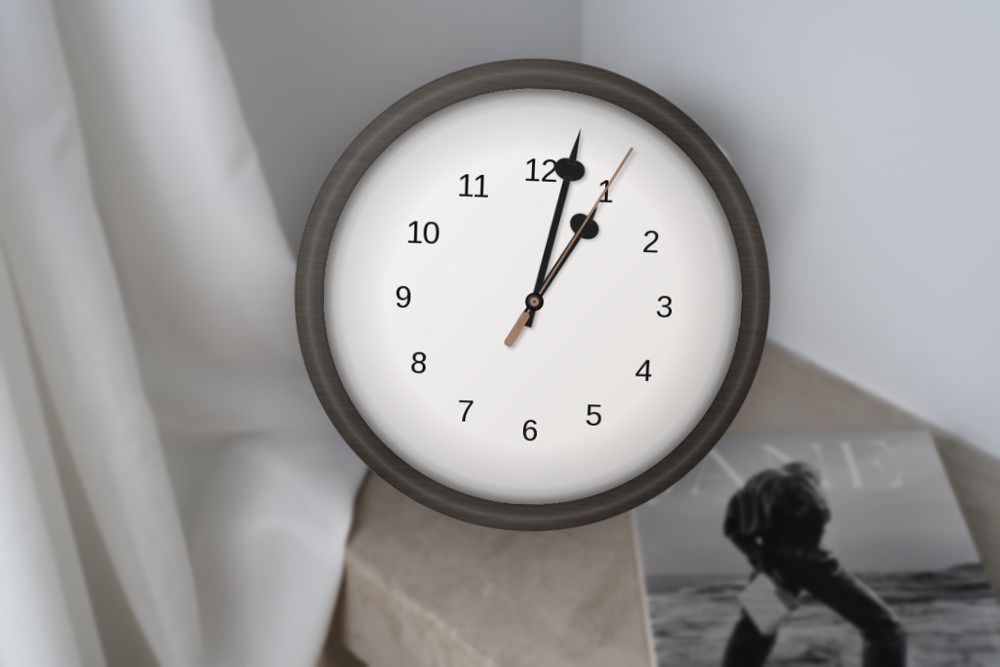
1 h 02 min 05 s
